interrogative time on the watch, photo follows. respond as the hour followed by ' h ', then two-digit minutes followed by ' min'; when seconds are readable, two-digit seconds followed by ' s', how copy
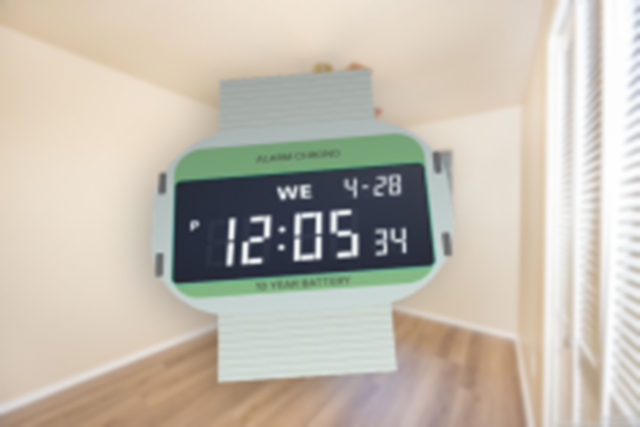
12 h 05 min 34 s
